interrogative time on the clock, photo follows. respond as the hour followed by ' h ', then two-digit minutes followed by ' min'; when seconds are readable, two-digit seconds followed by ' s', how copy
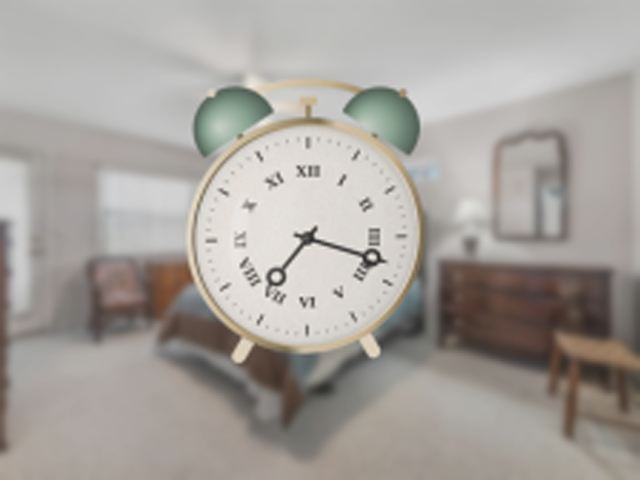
7 h 18 min
